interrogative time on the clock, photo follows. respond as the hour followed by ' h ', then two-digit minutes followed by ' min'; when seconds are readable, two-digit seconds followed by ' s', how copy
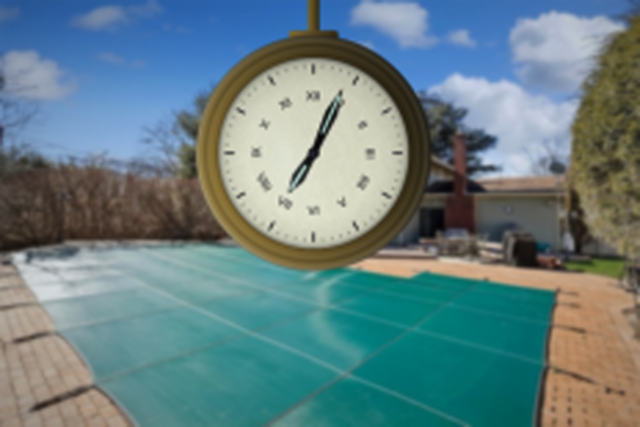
7 h 04 min
